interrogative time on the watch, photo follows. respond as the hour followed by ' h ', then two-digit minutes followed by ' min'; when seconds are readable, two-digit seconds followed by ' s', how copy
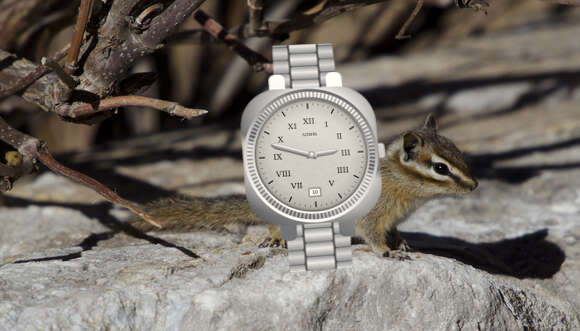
2 h 48 min
